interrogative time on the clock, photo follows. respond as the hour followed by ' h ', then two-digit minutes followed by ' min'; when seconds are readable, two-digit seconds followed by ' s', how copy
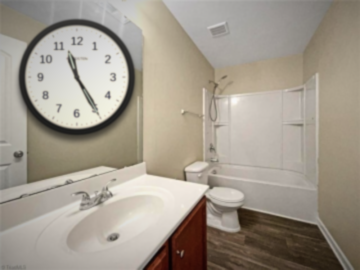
11 h 25 min
